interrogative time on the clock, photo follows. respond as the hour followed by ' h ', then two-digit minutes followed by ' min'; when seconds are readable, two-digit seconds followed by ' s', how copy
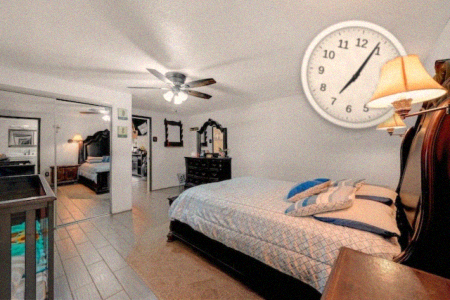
7 h 04 min
